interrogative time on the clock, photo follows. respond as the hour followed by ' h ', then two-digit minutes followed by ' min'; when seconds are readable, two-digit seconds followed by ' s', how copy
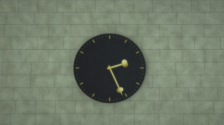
2 h 26 min
